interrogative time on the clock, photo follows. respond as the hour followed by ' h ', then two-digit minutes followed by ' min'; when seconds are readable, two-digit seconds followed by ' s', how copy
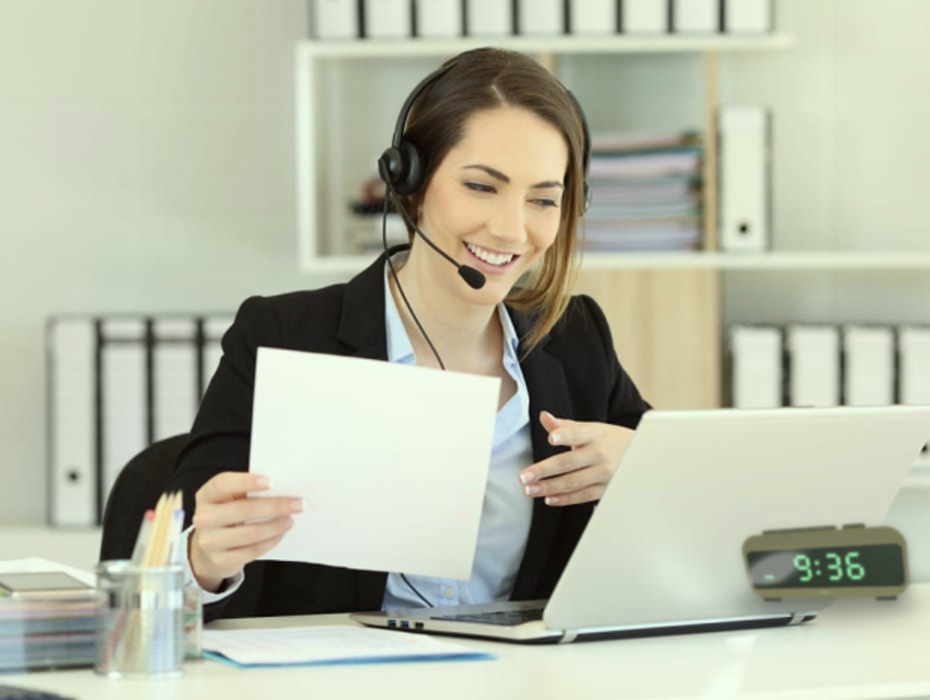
9 h 36 min
